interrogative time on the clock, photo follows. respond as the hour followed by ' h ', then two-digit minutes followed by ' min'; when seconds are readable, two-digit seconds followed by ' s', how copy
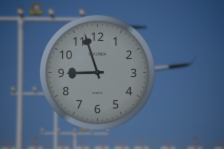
8 h 57 min
